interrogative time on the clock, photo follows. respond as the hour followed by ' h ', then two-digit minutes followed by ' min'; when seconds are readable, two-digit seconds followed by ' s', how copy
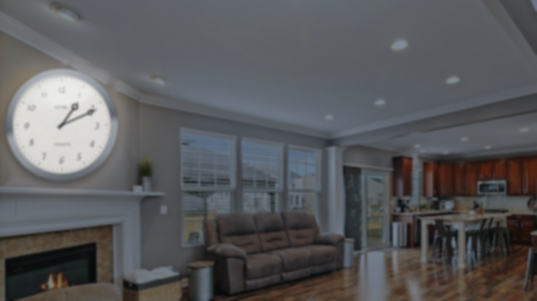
1 h 11 min
